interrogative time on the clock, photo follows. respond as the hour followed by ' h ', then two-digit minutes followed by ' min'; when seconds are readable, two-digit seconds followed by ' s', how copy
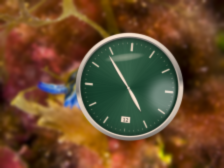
4 h 54 min
